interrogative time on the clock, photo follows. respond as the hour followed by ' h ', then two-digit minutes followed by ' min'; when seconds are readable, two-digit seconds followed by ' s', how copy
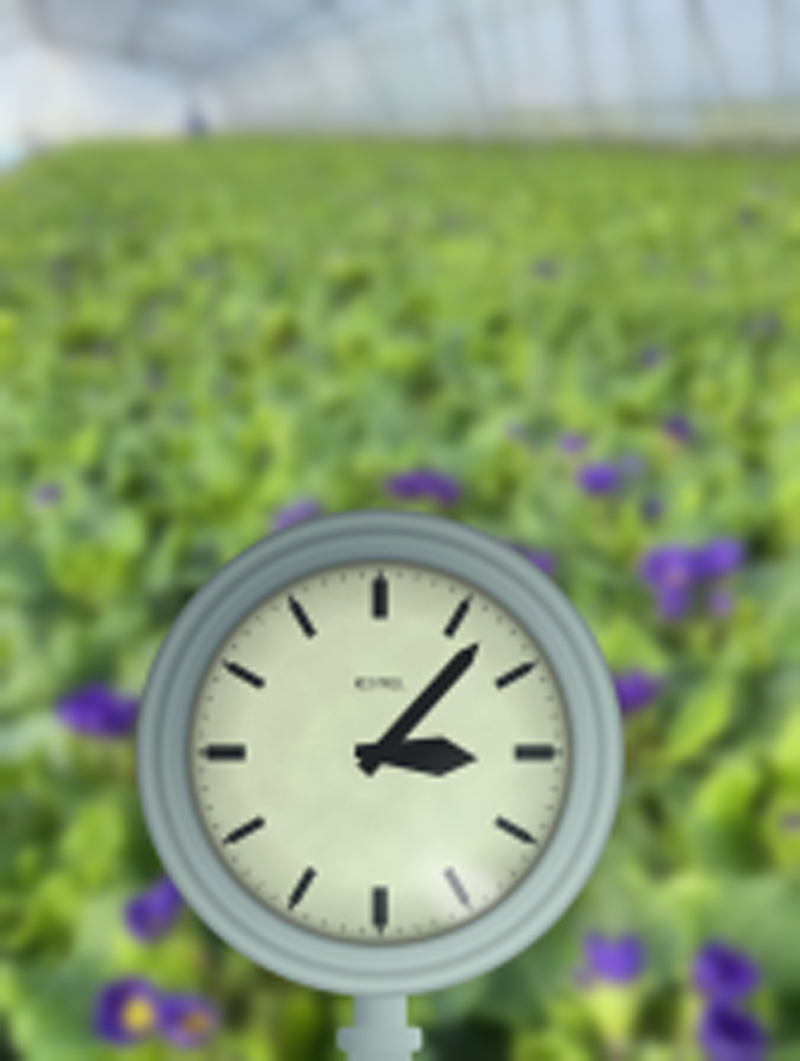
3 h 07 min
